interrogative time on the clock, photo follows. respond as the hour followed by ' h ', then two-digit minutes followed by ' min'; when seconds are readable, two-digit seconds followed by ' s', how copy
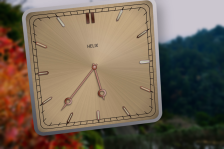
5 h 37 min
